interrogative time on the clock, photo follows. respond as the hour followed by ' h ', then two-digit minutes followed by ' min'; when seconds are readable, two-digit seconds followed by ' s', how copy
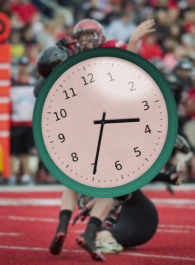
3 h 35 min
